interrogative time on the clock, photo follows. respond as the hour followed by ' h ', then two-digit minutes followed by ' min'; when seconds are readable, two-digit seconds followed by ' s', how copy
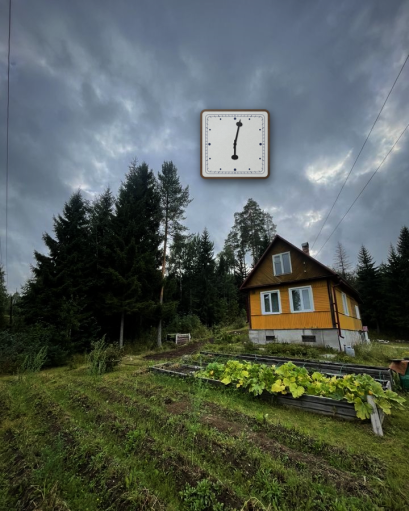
6 h 02 min
